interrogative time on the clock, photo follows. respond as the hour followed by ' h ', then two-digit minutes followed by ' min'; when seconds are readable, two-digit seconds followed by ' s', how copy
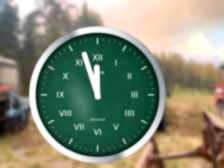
11 h 57 min
